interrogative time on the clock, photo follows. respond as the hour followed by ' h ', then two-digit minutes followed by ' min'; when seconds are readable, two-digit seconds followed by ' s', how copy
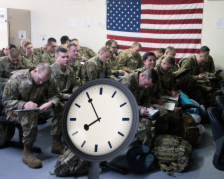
7 h 55 min
